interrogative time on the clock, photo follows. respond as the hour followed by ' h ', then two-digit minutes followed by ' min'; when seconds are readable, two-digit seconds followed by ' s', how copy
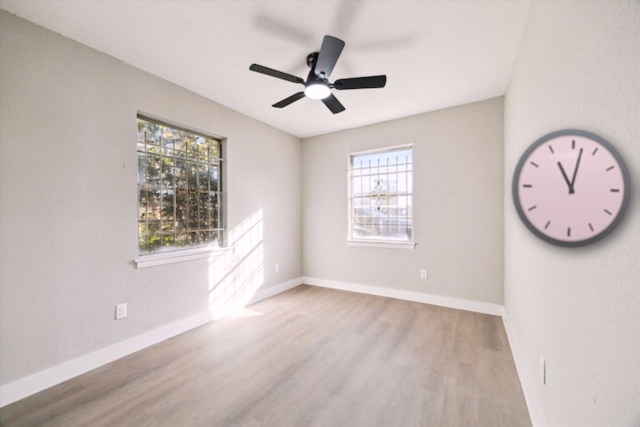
11 h 02 min
